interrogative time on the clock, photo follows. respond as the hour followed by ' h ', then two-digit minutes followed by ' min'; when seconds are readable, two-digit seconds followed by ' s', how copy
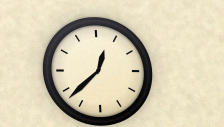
12 h 38 min
